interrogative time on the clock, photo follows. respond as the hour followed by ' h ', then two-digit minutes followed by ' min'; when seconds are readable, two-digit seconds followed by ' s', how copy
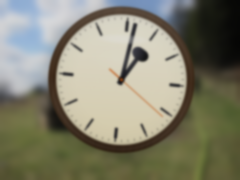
1 h 01 min 21 s
